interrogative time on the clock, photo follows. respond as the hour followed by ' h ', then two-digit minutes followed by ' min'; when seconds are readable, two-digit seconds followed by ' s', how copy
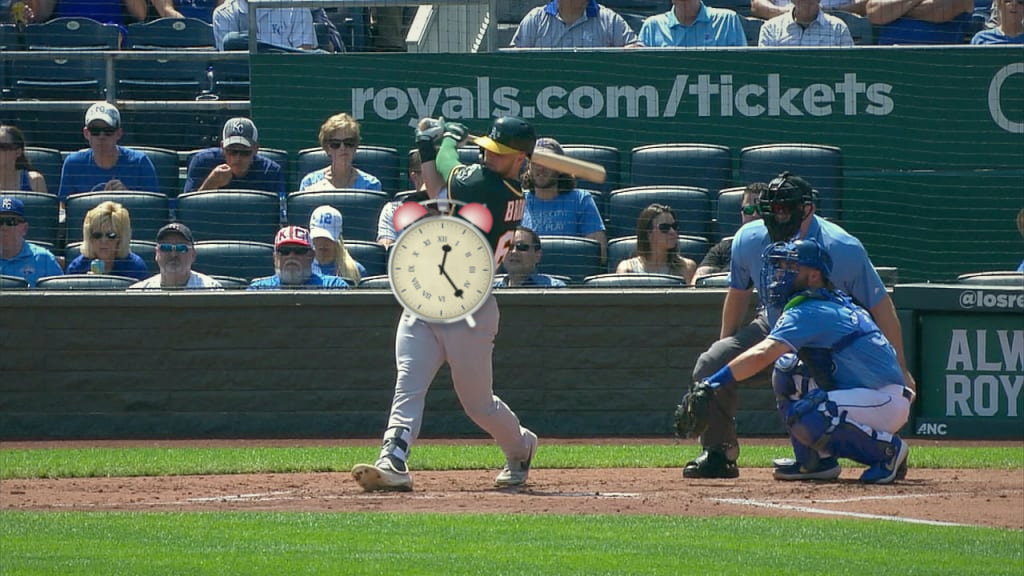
12 h 24 min
